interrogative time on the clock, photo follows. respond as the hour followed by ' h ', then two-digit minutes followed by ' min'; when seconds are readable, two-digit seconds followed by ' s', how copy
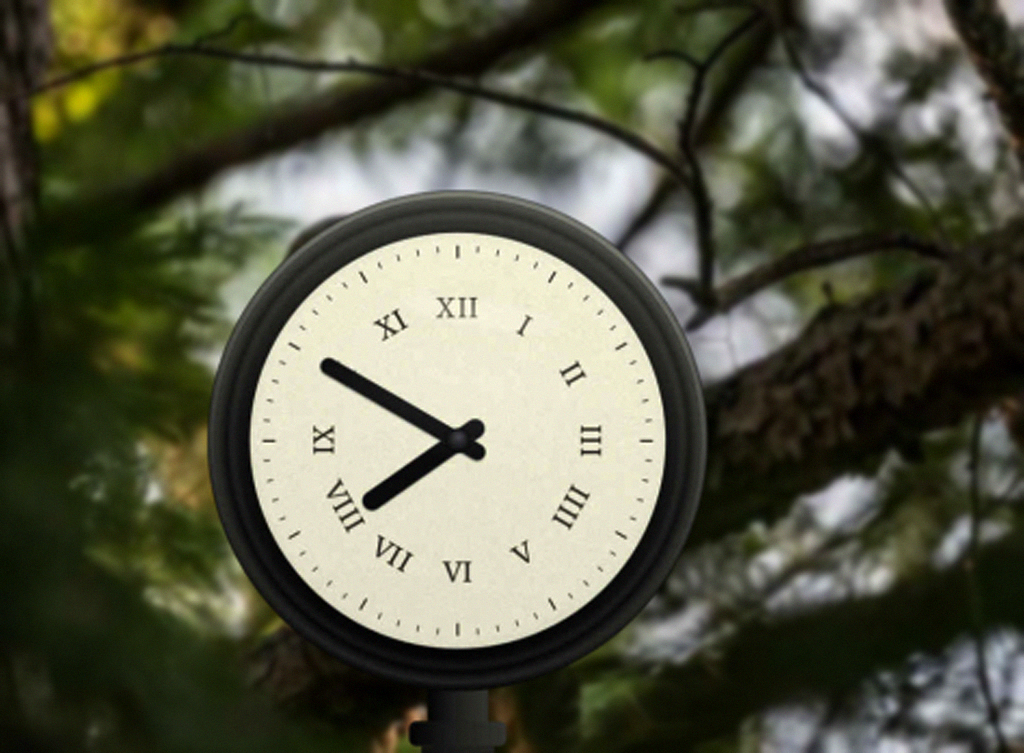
7 h 50 min
